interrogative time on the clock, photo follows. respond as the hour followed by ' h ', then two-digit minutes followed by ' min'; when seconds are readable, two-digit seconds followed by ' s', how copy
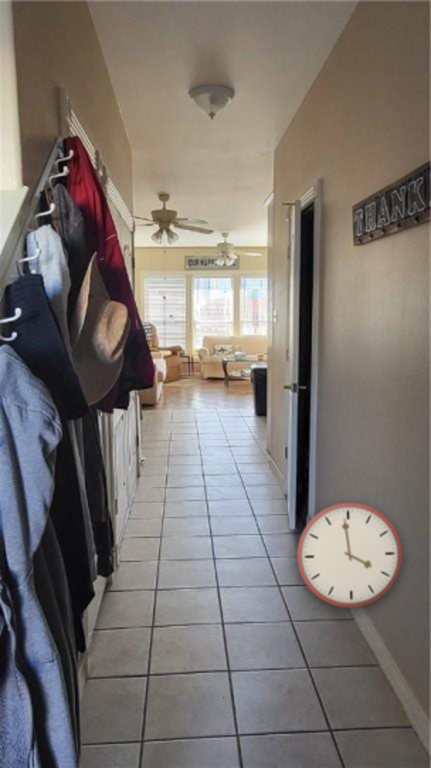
3 h 59 min
